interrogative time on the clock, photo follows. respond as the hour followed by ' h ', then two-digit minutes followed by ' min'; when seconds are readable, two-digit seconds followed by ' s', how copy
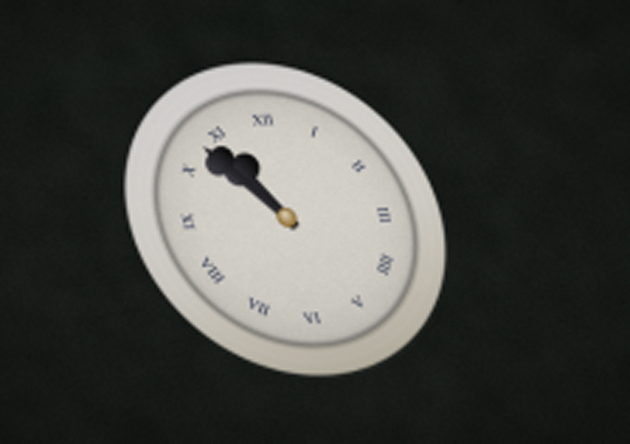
10 h 53 min
